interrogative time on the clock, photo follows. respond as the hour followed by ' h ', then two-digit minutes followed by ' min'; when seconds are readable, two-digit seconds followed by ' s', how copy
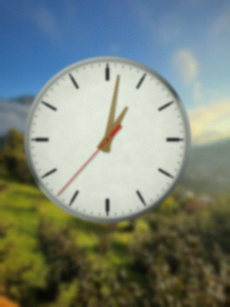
1 h 01 min 37 s
